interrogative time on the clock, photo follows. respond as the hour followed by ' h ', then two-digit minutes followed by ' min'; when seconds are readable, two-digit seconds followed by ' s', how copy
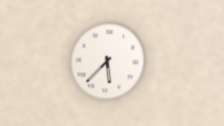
5 h 37 min
